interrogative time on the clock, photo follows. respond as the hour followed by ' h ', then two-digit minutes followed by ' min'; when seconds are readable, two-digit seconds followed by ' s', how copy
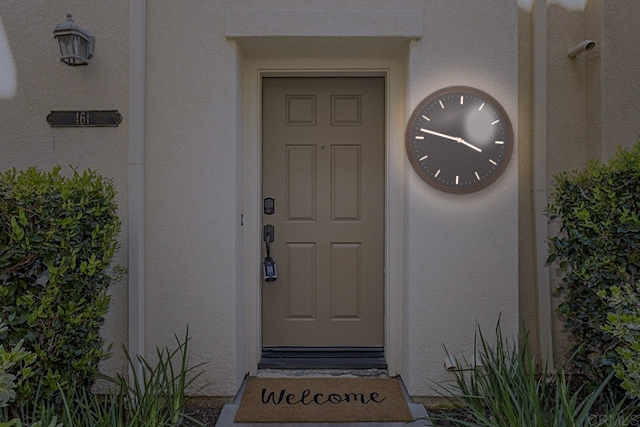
3 h 47 min
